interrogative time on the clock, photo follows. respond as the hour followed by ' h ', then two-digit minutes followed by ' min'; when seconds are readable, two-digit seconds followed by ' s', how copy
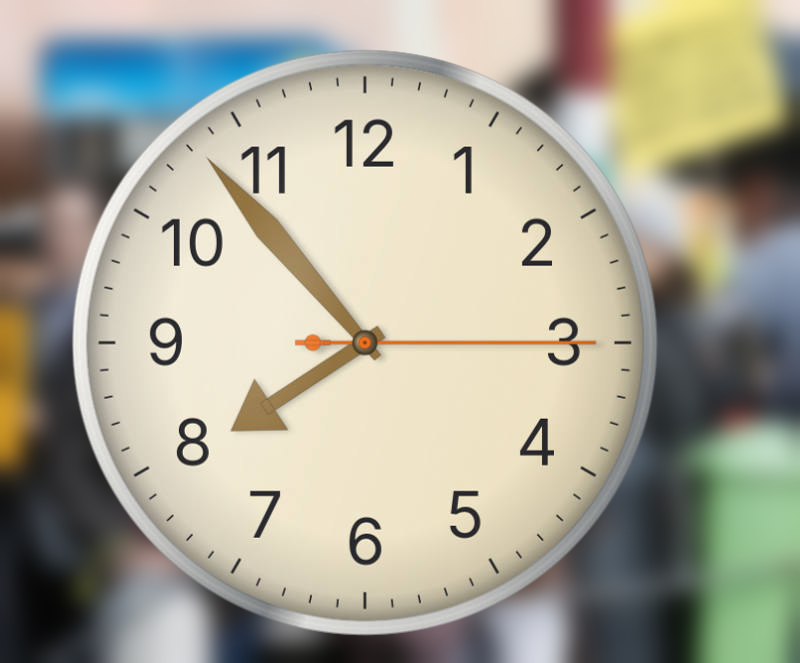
7 h 53 min 15 s
